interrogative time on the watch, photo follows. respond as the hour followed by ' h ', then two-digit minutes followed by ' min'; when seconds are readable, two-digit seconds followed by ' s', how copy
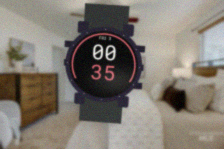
0 h 35 min
